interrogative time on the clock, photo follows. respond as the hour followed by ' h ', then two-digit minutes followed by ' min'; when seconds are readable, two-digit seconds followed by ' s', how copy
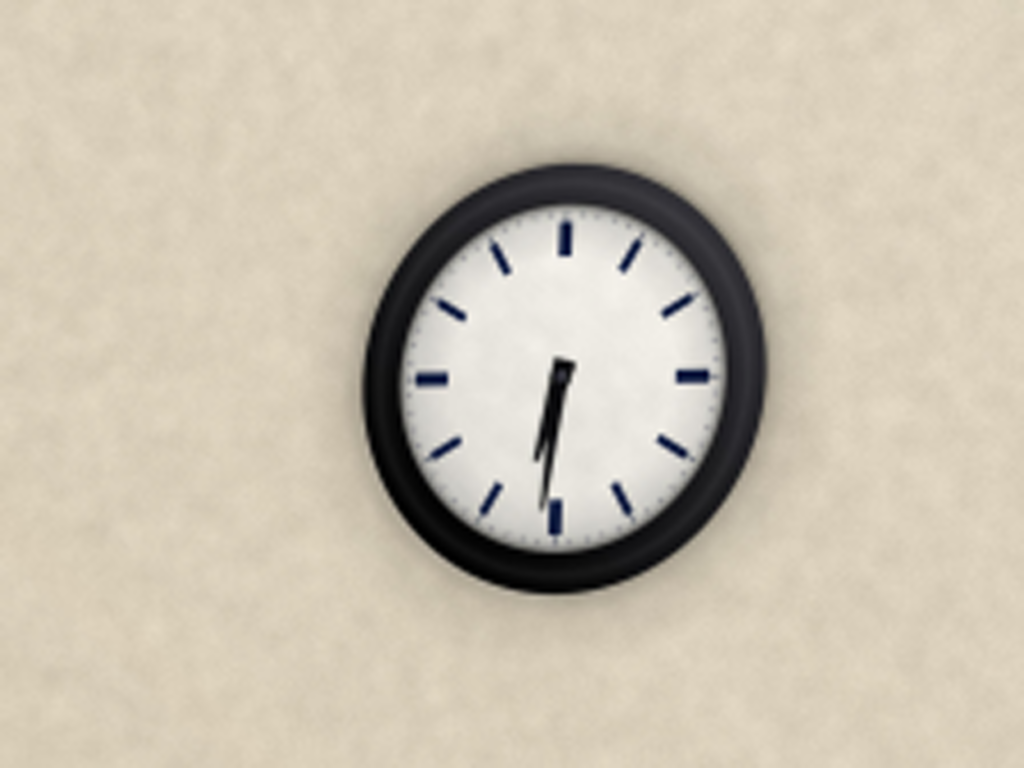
6 h 31 min
